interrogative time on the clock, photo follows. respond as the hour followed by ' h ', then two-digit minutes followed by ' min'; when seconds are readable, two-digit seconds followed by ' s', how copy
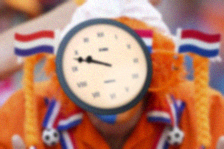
9 h 48 min
